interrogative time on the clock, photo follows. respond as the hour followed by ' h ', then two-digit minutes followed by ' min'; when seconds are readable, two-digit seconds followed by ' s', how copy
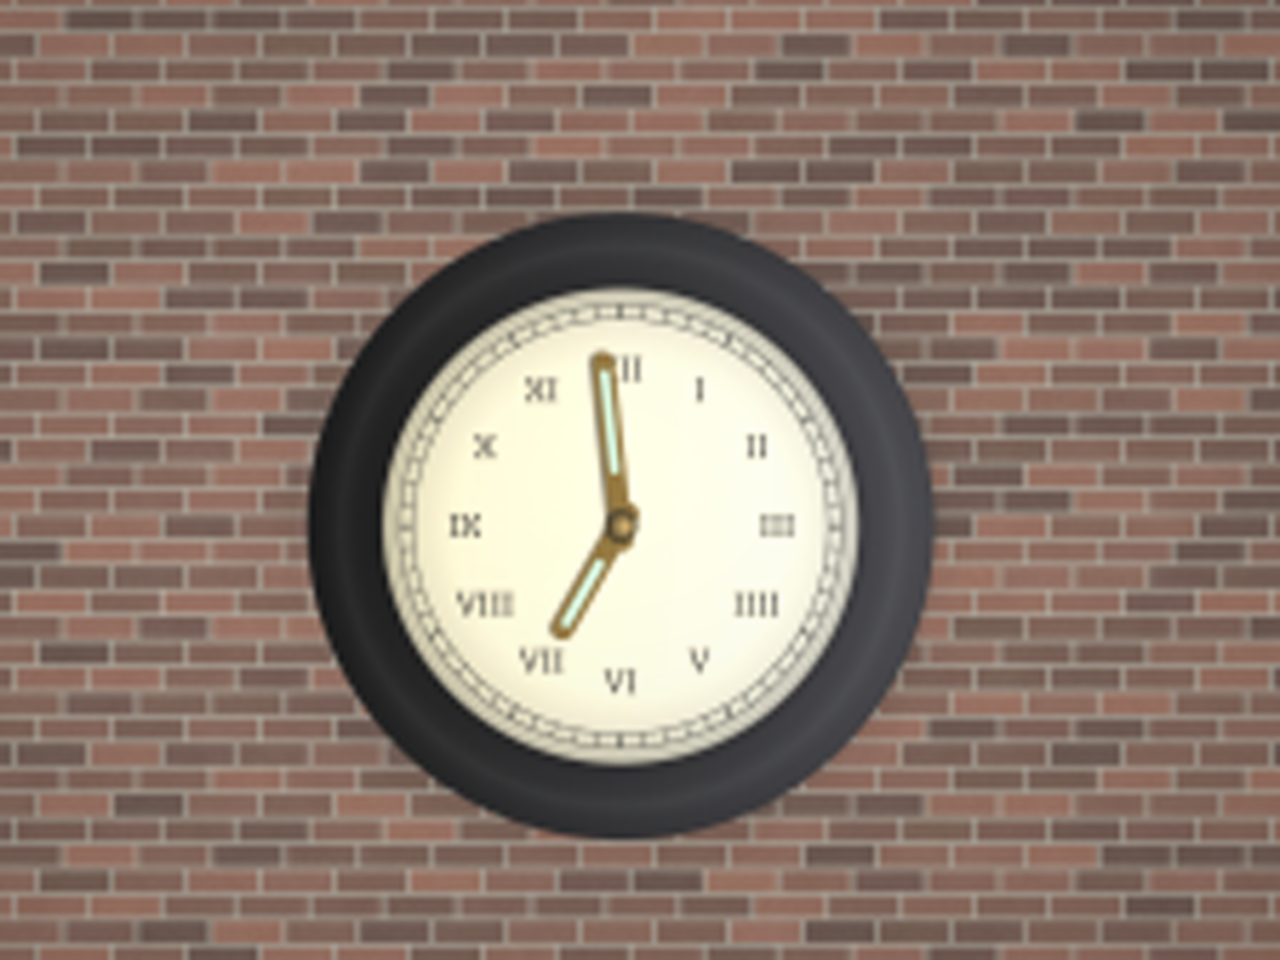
6 h 59 min
